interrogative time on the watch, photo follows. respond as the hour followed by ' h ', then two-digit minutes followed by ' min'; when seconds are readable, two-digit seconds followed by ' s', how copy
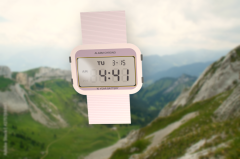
4 h 41 min
